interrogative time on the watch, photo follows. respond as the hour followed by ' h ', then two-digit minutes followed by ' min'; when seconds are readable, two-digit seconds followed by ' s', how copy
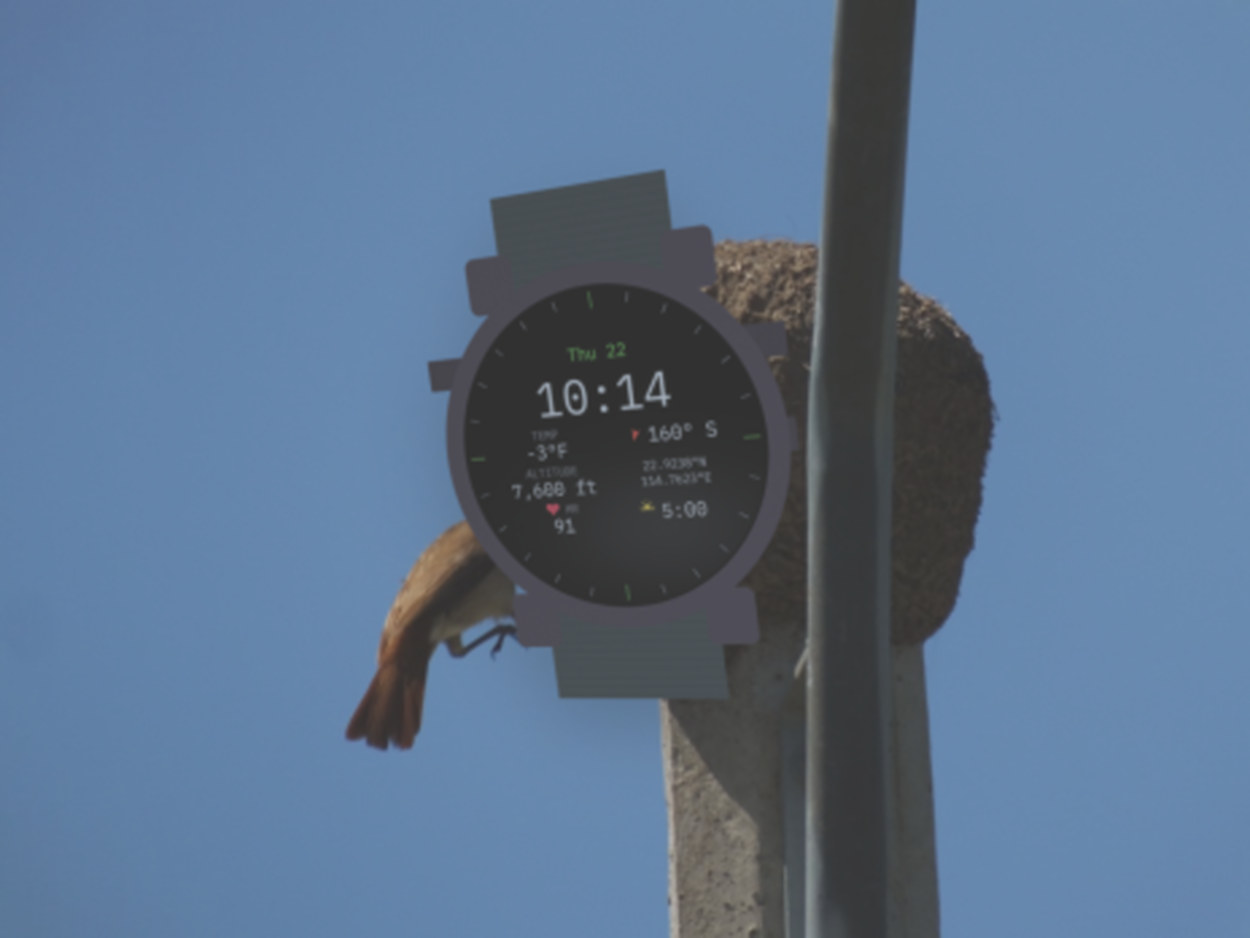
10 h 14 min
